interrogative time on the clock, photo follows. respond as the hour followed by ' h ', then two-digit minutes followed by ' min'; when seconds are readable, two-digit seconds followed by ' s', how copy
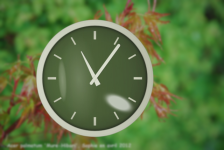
11 h 06 min
